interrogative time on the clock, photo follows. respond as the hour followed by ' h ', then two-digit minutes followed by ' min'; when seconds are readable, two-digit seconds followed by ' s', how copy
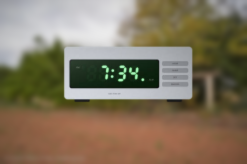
7 h 34 min
